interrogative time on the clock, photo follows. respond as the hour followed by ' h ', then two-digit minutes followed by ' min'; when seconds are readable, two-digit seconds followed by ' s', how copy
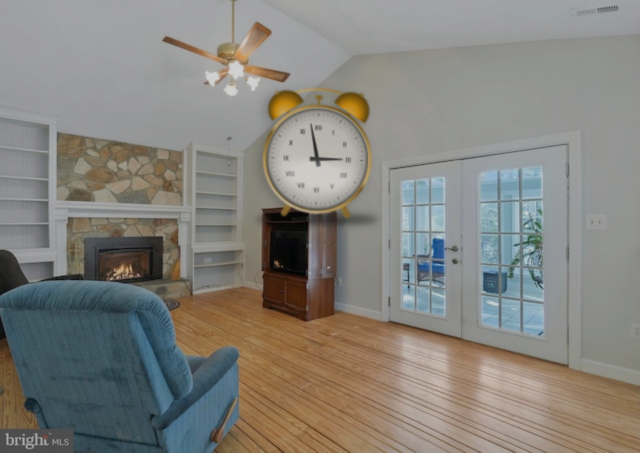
2 h 58 min
